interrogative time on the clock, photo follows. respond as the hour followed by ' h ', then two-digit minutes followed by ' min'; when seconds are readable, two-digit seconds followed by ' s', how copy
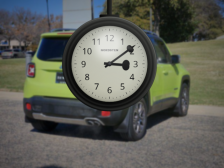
3 h 09 min
